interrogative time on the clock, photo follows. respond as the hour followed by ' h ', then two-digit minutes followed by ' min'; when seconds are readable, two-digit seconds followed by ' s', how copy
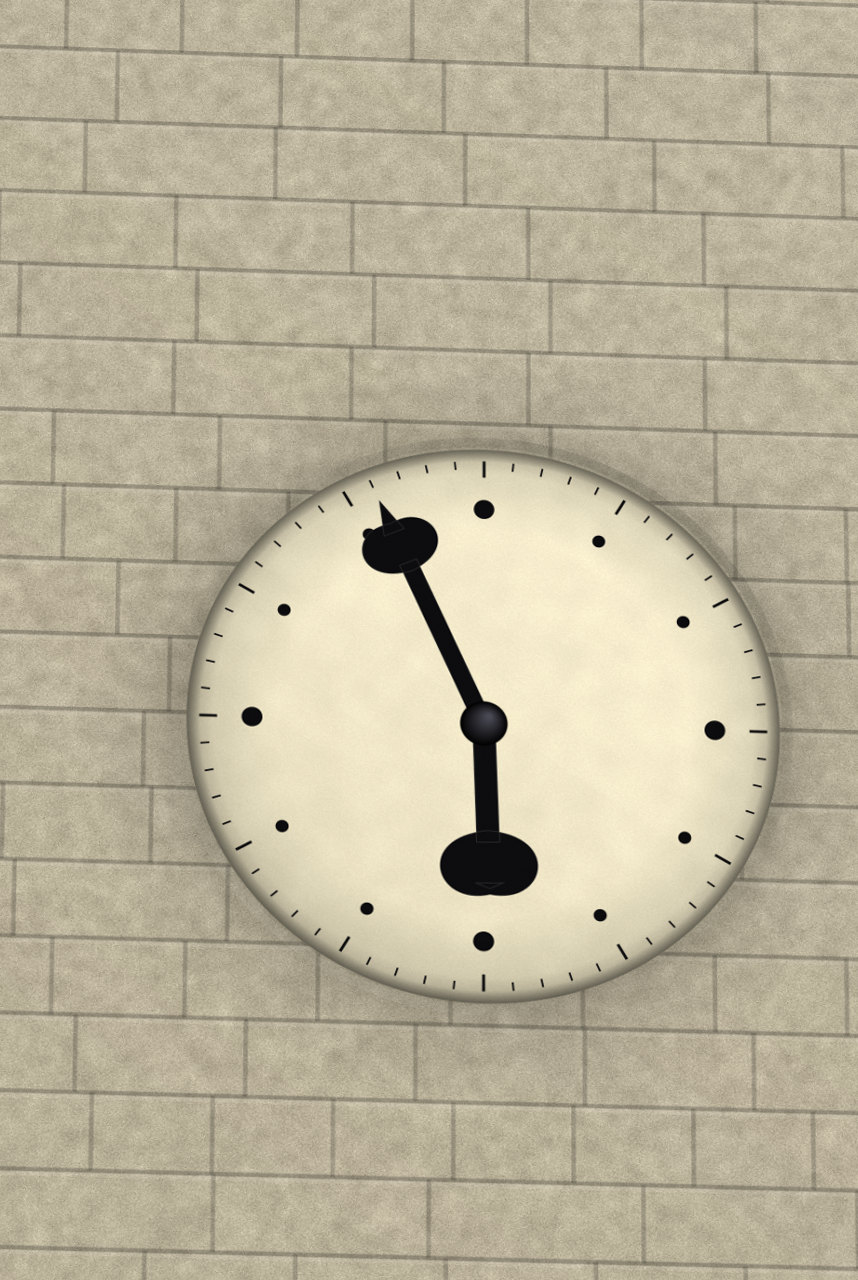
5 h 56 min
